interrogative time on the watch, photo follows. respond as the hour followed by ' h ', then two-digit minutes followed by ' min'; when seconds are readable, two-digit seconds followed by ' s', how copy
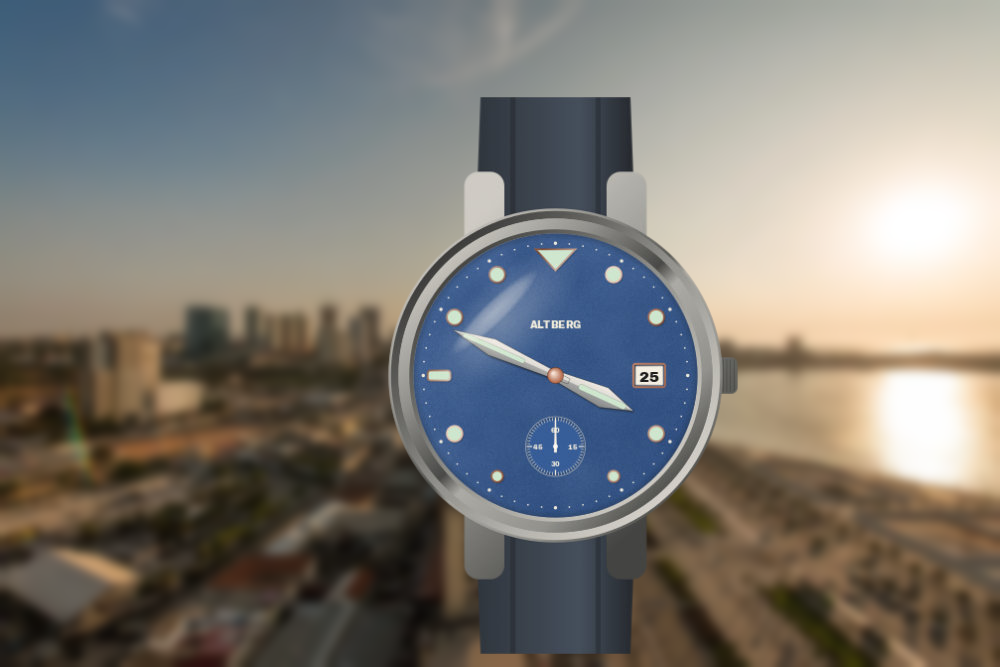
3 h 49 min
